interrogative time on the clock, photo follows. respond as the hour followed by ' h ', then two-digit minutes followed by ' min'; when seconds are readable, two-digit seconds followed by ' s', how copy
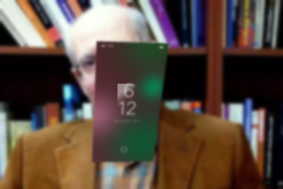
6 h 12 min
